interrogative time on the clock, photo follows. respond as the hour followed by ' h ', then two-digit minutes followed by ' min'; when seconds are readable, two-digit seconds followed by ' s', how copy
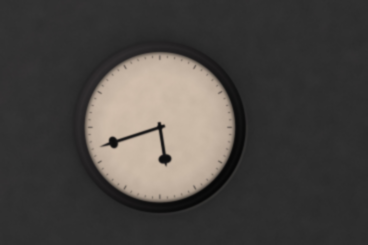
5 h 42 min
